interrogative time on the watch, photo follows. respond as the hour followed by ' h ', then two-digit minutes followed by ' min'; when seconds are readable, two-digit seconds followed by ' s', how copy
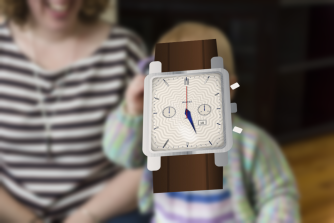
5 h 27 min
